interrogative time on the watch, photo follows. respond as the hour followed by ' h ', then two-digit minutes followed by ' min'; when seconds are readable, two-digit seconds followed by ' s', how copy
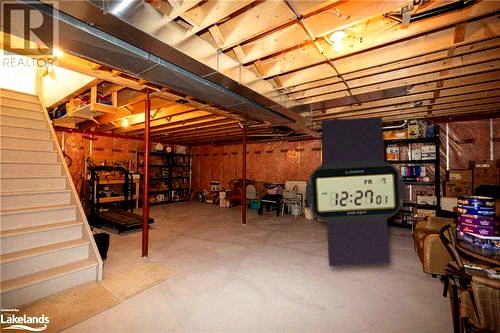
12 h 27 min 01 s
